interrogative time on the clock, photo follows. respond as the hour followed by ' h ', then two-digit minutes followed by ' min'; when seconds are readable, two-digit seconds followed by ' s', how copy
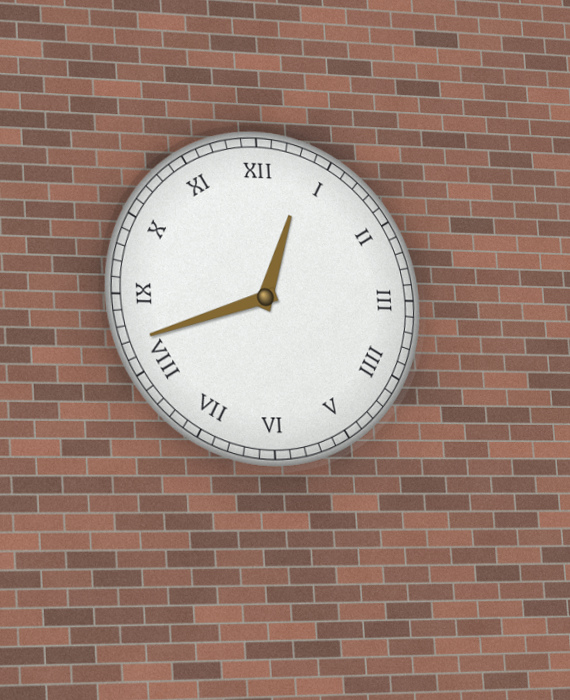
12 h 42 min
